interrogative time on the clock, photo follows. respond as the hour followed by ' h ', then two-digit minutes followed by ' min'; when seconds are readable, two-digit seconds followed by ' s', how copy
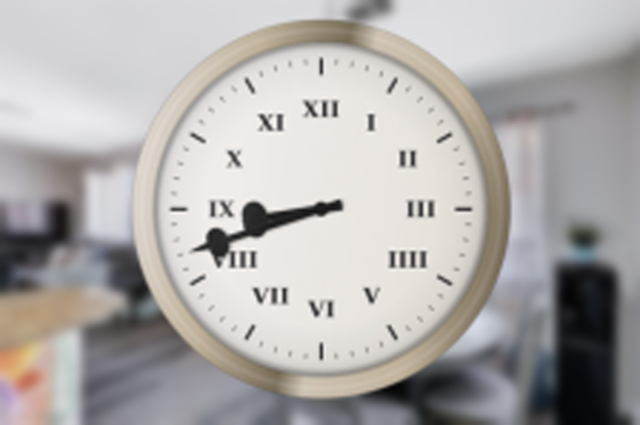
8 h 42 min
